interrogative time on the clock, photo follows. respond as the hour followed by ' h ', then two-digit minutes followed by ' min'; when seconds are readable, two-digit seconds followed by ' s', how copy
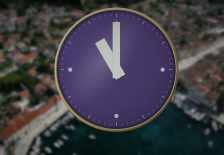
11 h 00 min
